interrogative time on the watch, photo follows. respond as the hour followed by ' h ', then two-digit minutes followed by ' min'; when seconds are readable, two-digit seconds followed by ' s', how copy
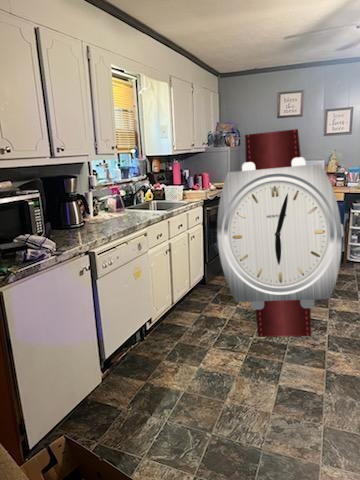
6 h 03 min
